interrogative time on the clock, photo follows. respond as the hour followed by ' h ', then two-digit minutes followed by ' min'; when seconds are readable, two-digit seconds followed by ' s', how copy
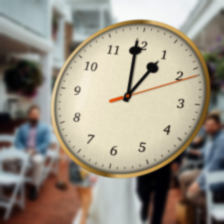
12 h 59 min 11 s
